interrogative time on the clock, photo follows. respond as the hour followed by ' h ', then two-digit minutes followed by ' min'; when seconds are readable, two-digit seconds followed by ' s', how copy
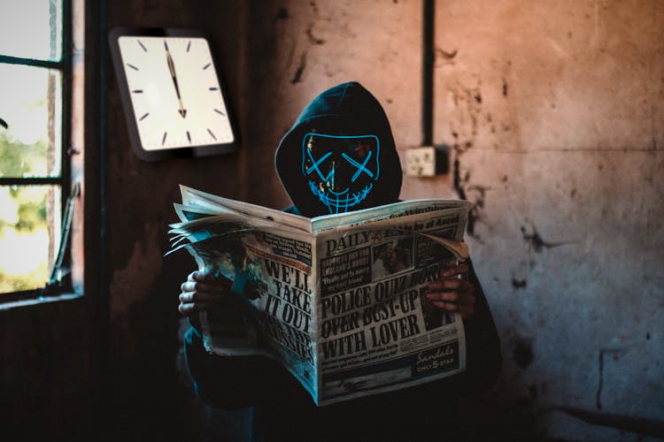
6 h 00 min
